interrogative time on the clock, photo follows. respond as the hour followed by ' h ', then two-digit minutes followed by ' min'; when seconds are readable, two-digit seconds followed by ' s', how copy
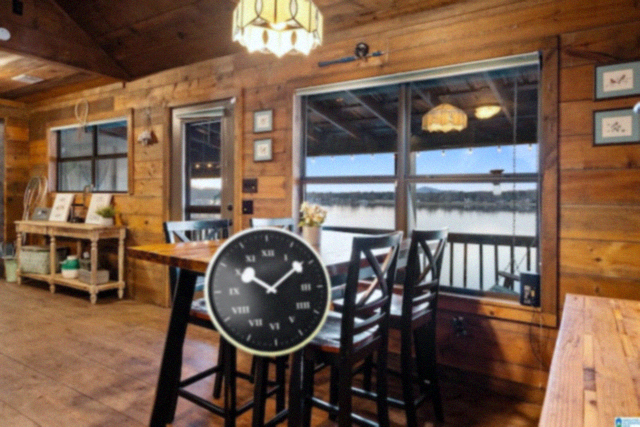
10 h 09 min
